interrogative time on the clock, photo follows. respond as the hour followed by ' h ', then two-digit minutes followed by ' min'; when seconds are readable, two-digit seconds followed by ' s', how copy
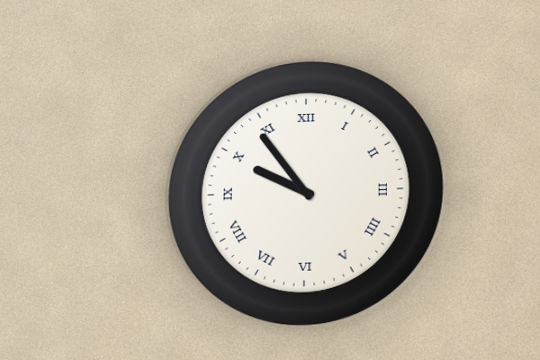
9 h 54 min
